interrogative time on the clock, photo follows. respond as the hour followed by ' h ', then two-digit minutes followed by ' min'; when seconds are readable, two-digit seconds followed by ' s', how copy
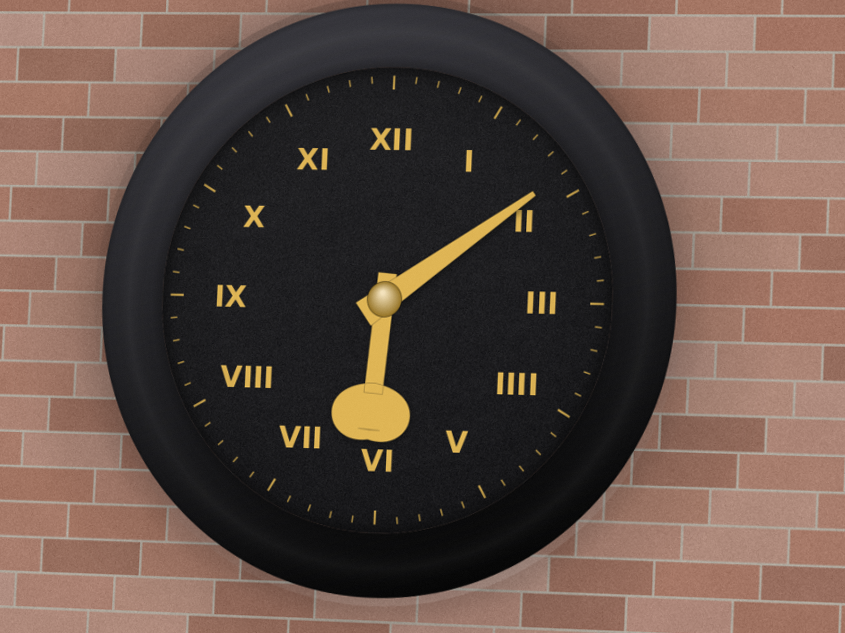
6 h 09 min
